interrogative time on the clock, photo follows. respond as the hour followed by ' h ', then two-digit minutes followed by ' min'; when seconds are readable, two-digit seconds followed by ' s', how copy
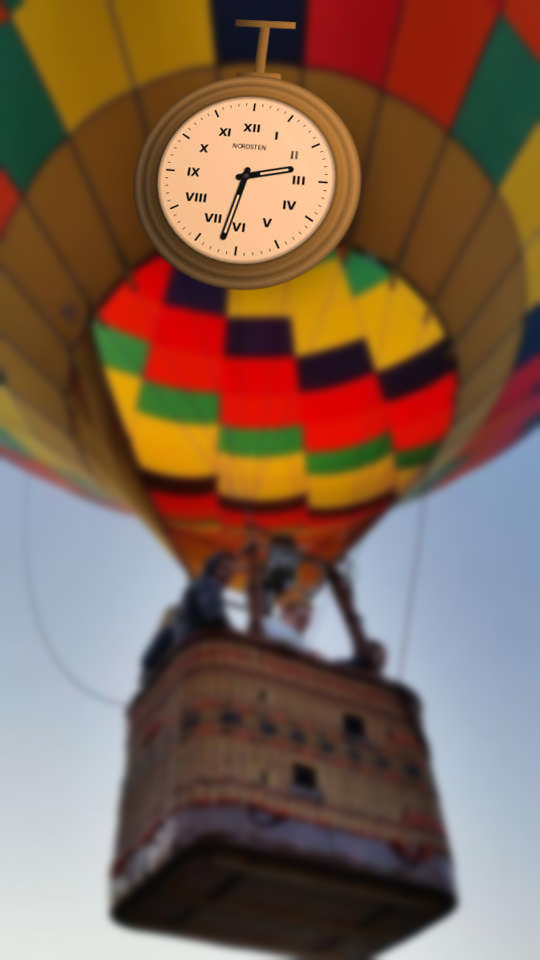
2 h 32 min
